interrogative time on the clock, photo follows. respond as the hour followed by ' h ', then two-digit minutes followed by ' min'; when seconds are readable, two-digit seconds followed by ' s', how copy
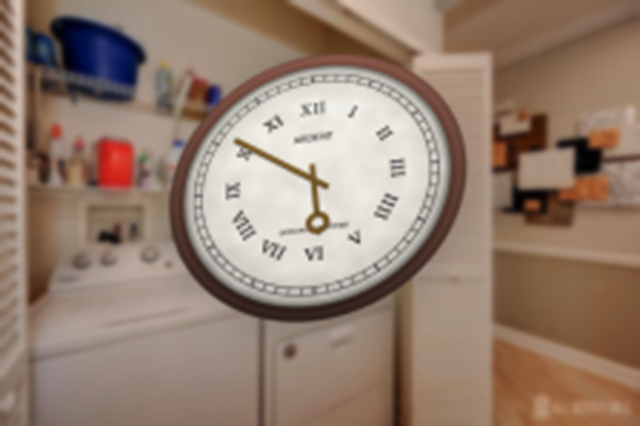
5 h 51 min
